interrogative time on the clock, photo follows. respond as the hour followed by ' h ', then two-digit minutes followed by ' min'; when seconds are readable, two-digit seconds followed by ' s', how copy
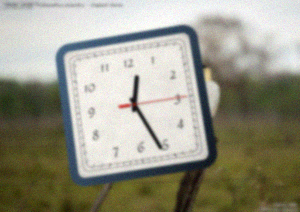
12 h 26 min 15 s
